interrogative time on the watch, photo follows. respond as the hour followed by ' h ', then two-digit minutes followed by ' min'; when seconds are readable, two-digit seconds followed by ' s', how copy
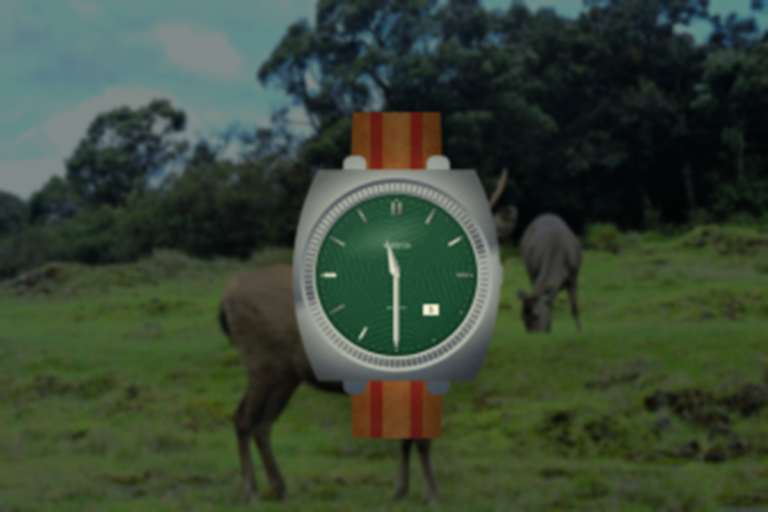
11 h 30 min
